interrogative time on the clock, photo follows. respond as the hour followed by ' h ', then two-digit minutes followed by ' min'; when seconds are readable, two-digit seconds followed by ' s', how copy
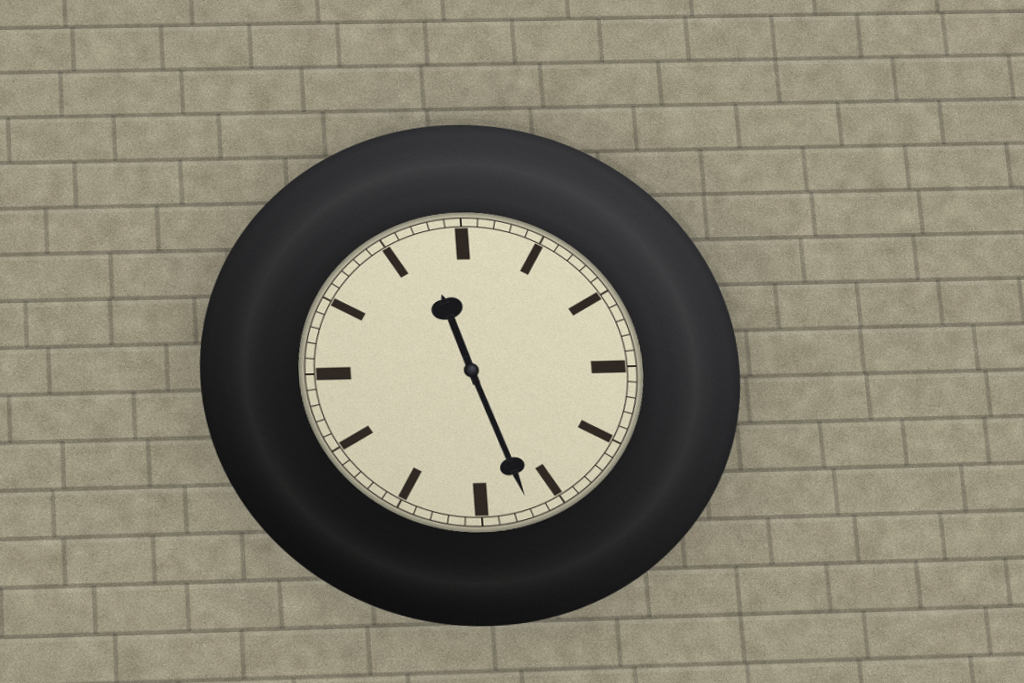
11 h 27 min
